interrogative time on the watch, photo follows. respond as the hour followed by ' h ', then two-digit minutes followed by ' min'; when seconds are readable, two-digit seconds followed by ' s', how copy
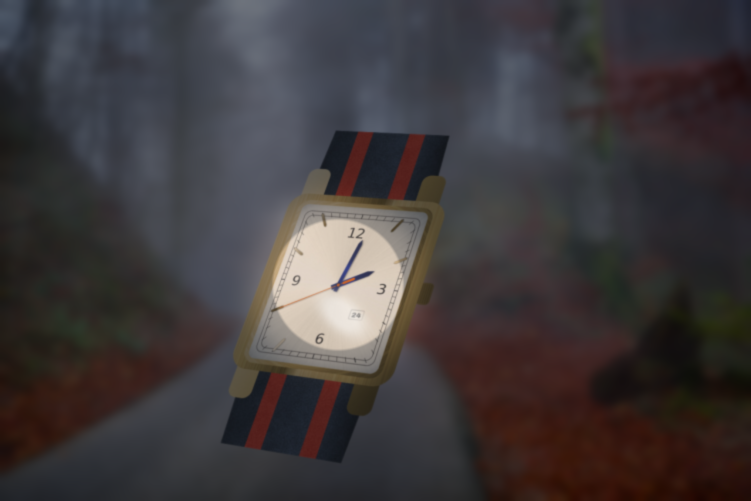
2 h 01 min 40 s
